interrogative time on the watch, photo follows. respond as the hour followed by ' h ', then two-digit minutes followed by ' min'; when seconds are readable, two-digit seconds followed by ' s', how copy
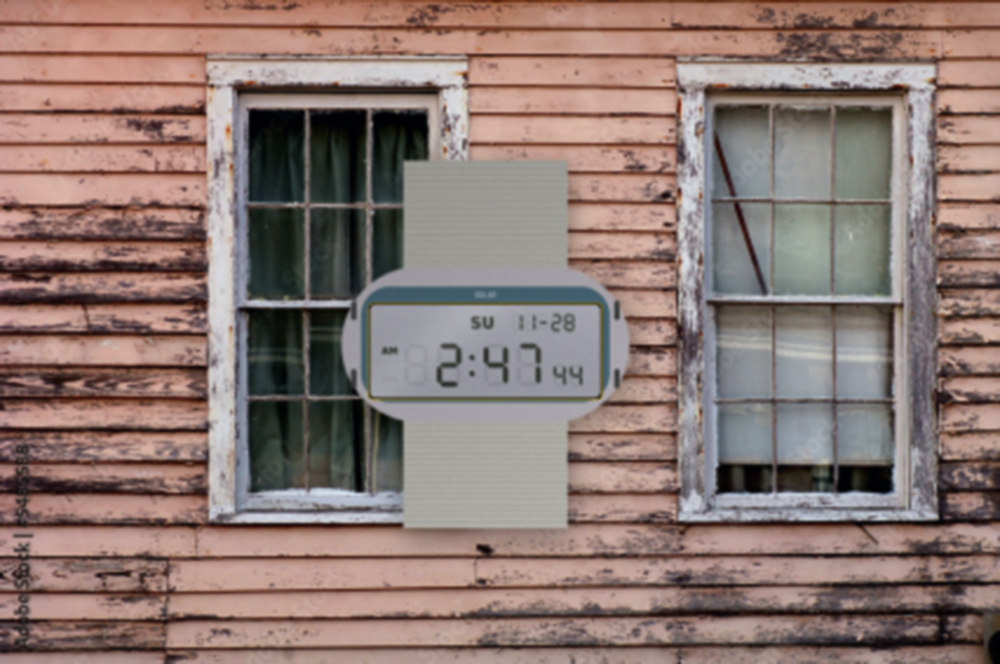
2 h 47 min 44 s
